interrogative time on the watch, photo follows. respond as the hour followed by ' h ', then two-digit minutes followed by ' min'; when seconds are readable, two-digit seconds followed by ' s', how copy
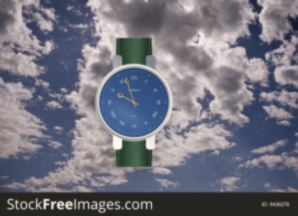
9 h 57 min
